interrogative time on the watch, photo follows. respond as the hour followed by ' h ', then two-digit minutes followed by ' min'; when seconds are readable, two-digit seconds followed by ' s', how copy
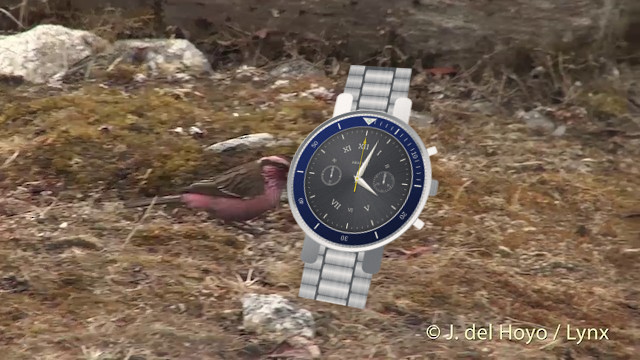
4 h 03 min
